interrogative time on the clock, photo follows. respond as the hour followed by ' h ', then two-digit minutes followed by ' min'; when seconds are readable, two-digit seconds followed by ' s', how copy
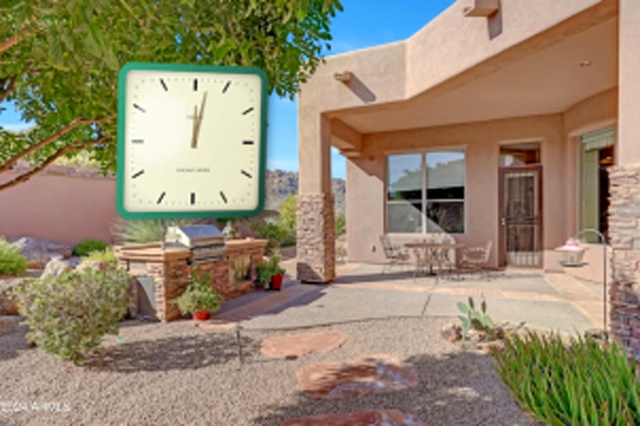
12 h 02 min
